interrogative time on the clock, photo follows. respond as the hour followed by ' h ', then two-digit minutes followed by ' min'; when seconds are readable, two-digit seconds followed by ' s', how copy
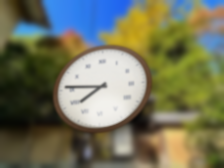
7 h 46 min
